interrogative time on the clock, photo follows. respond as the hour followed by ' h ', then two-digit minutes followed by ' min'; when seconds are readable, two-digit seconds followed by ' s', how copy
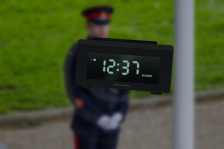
12 h 37 min
